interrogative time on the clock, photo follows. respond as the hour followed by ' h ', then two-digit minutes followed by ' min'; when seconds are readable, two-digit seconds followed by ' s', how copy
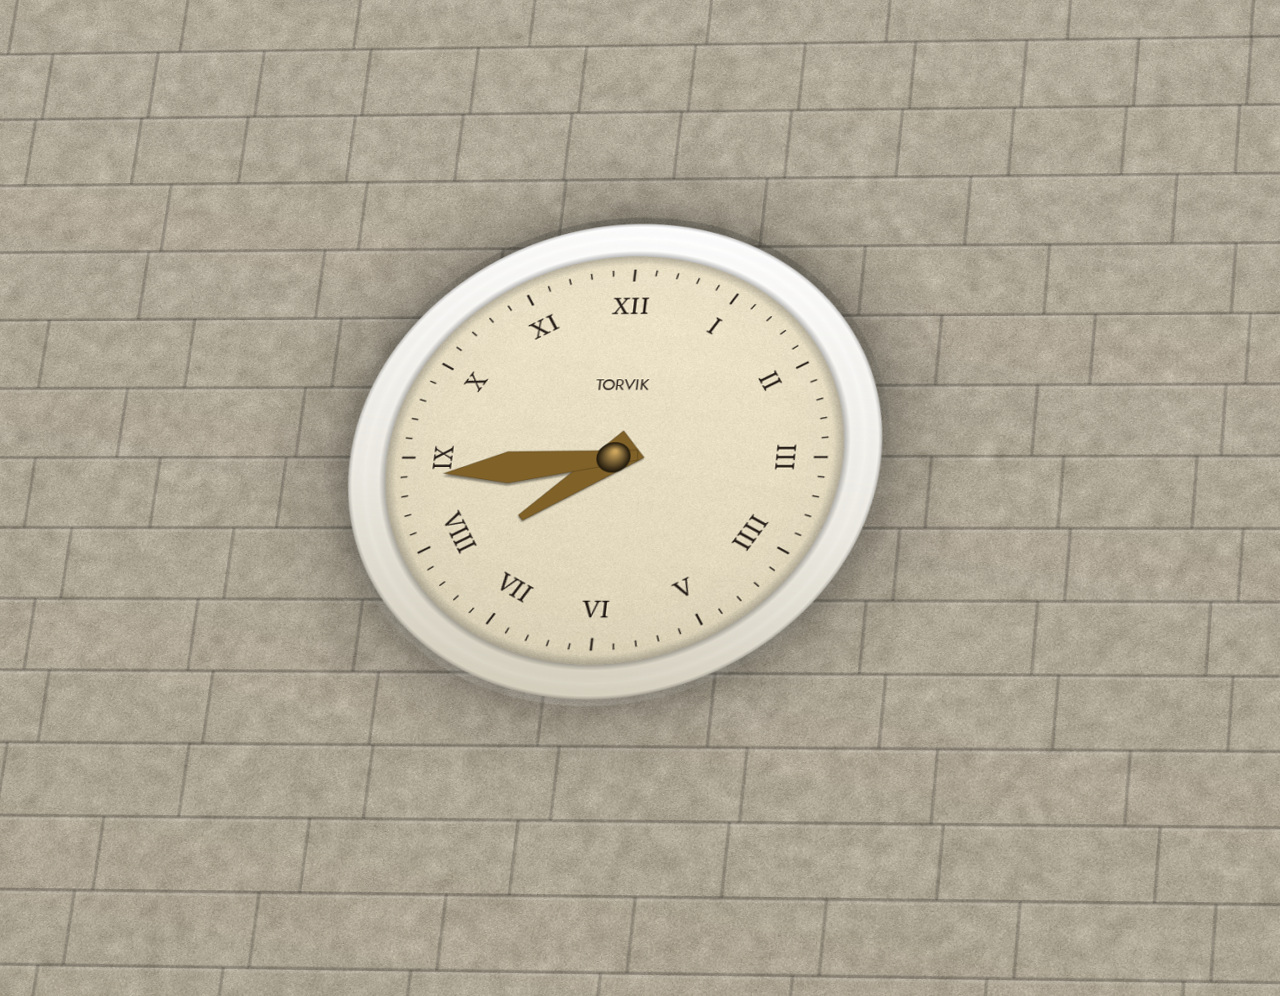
7 h 44 min
